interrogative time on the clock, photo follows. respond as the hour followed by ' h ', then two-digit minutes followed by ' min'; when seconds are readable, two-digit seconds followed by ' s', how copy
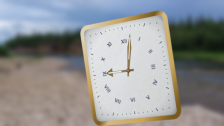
9 h 02 min
